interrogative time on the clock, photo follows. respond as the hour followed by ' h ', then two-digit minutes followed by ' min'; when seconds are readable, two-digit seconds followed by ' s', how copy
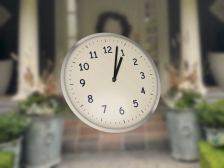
1 h 03 min
